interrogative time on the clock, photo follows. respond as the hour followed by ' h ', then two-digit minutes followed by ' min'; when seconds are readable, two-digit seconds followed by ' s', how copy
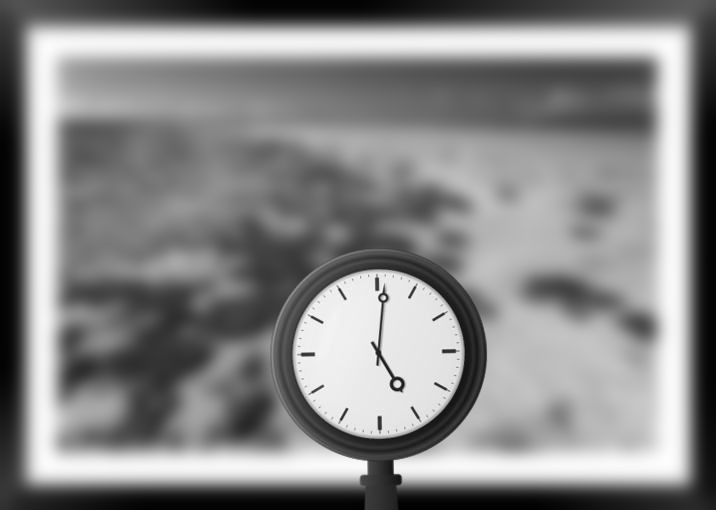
5 h 01 min
